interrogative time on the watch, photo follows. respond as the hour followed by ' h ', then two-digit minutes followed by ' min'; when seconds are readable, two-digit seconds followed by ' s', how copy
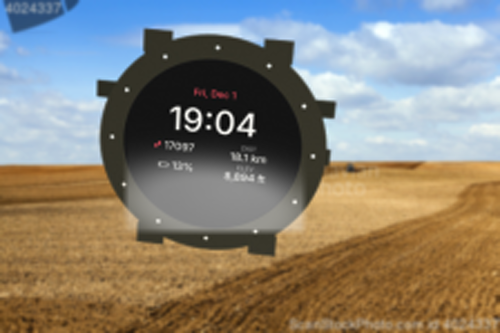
19 h 04 min
